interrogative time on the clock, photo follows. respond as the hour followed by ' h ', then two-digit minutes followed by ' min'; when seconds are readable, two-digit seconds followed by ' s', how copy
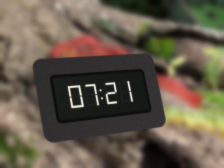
7 h 21 min
